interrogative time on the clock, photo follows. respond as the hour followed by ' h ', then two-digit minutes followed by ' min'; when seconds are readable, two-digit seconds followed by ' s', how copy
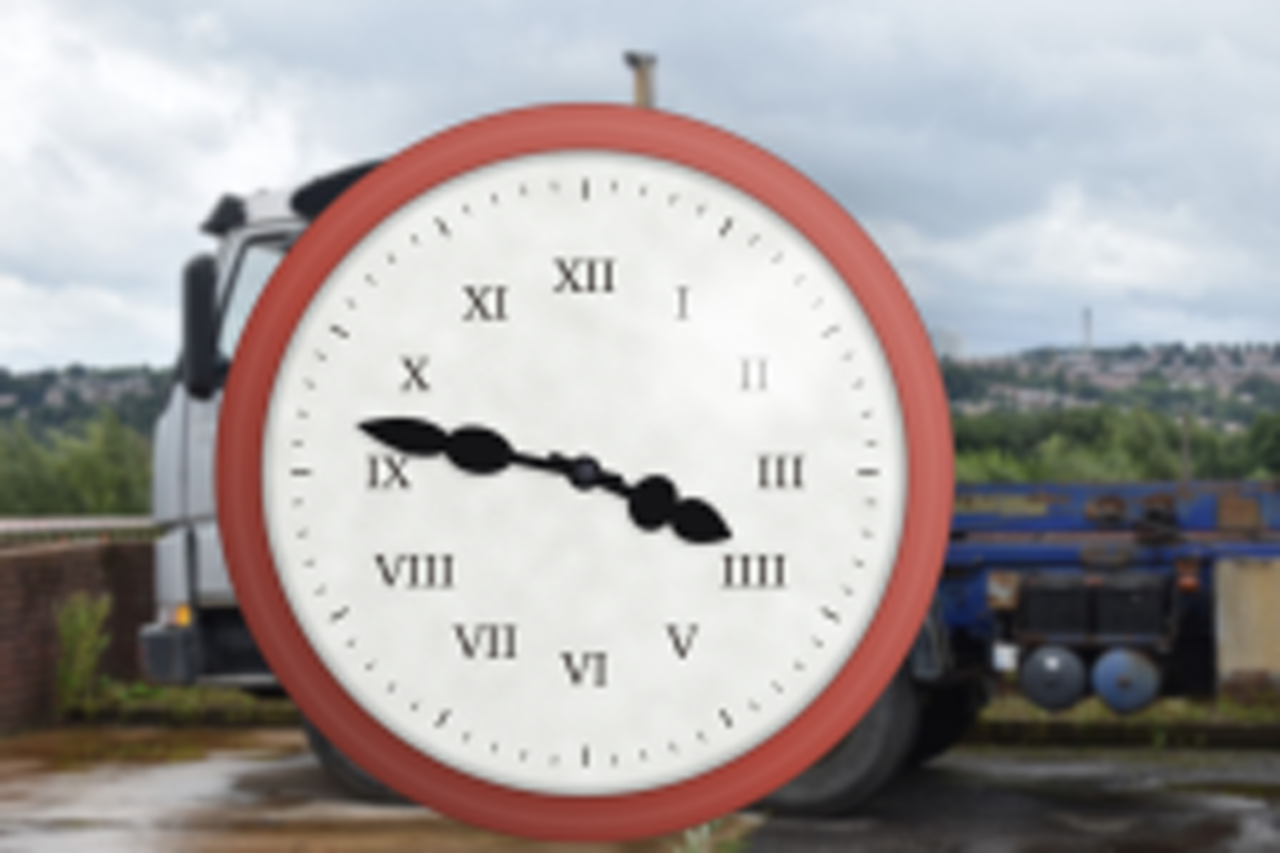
3 h 47 min
